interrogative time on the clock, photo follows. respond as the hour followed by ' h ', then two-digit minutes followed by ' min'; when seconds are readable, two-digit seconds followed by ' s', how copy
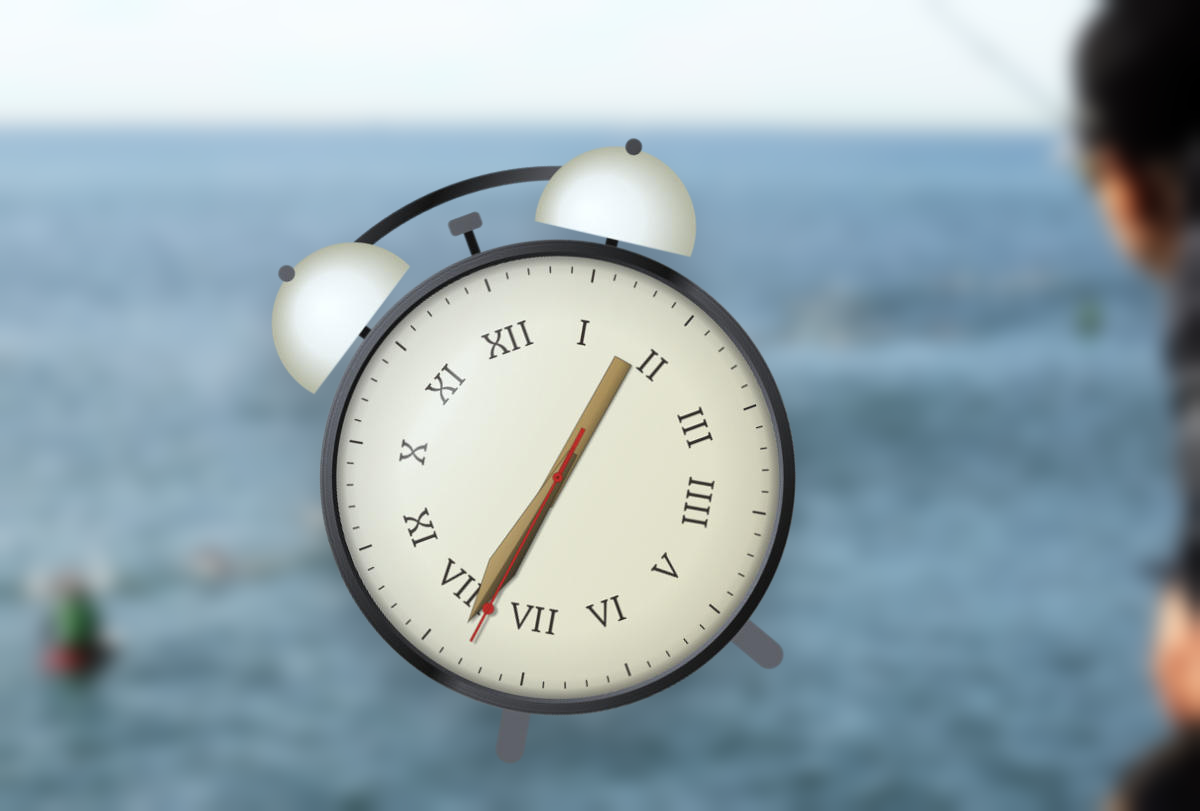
1 h 38 min 38 s
